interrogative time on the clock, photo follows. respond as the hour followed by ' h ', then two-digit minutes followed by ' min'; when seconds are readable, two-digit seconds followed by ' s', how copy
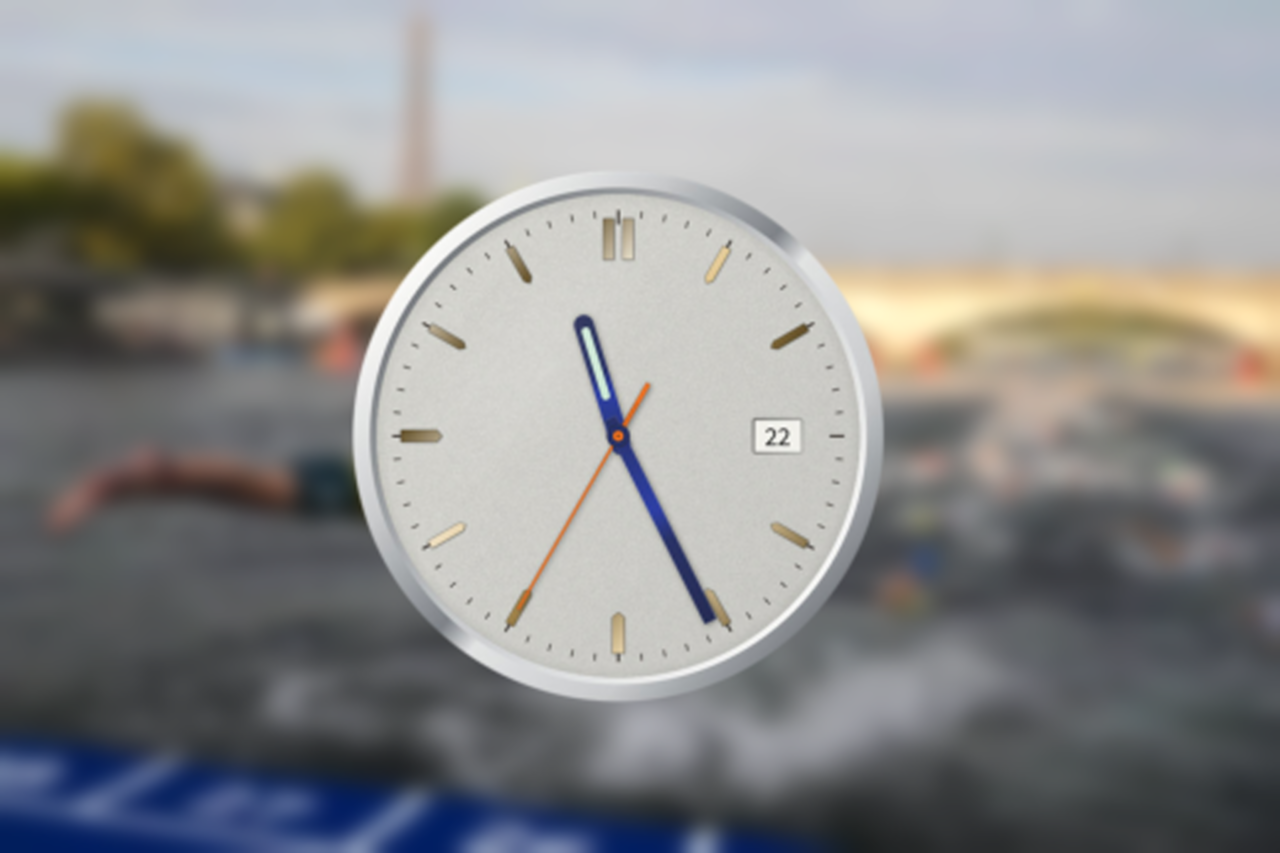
11 h 25 min 35 s
